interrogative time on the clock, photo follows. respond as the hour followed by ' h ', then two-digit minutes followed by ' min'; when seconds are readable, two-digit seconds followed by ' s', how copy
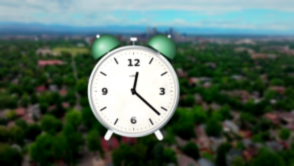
12 h 22 min
